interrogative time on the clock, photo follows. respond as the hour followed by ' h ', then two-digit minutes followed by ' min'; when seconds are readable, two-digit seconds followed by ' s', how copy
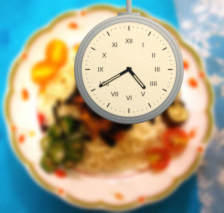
4 h 40 min
